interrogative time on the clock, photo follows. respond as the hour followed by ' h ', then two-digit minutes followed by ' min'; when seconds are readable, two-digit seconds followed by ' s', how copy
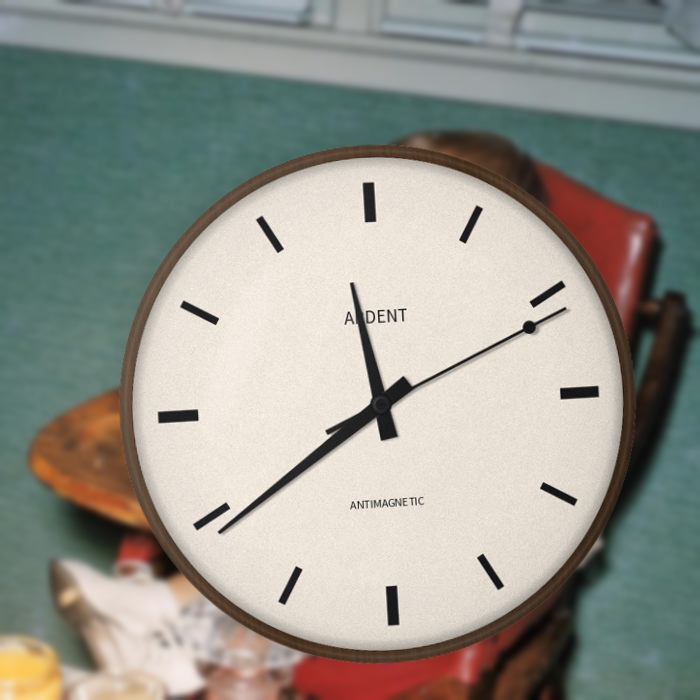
11 h 39 min 11 s
